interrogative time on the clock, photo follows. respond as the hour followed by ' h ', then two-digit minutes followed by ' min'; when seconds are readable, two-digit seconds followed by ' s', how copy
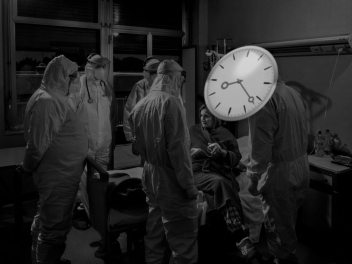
8 h 22 min
